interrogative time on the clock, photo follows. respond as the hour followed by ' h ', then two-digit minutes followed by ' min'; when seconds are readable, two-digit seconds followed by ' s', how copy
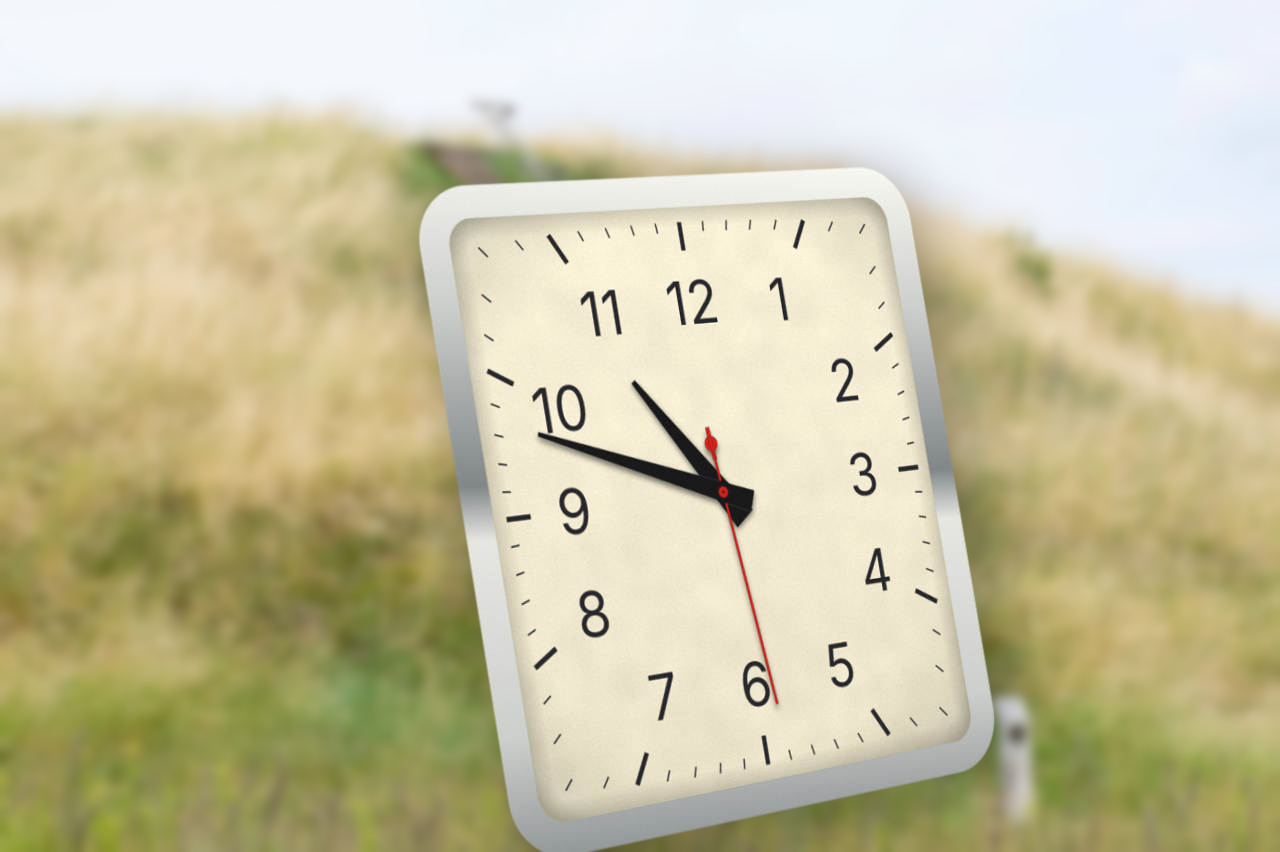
10 h 48 min 29 s
